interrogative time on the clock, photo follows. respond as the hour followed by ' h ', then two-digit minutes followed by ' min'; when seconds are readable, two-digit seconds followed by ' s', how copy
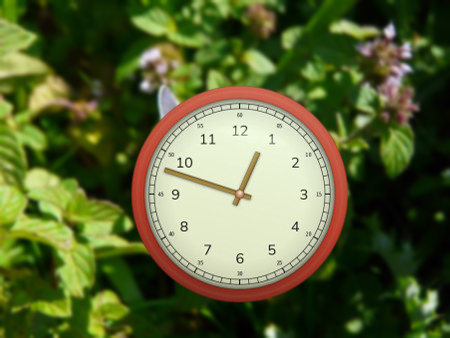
12 h 48 min
